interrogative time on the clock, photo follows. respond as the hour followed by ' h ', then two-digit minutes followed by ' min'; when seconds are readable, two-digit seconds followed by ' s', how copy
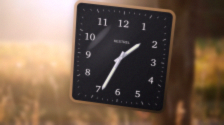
1 h 34 min
